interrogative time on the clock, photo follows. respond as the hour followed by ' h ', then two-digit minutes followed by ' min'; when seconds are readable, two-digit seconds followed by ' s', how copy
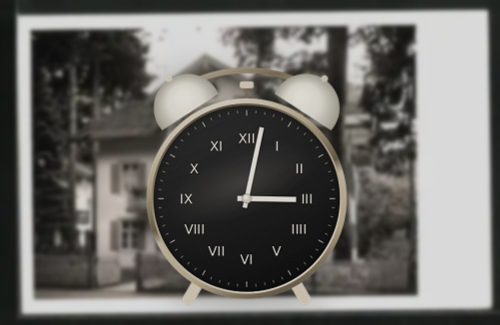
3 h 02 min
